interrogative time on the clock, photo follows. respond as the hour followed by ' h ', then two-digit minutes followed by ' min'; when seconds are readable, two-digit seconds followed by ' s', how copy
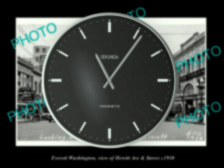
11 h 06 min
